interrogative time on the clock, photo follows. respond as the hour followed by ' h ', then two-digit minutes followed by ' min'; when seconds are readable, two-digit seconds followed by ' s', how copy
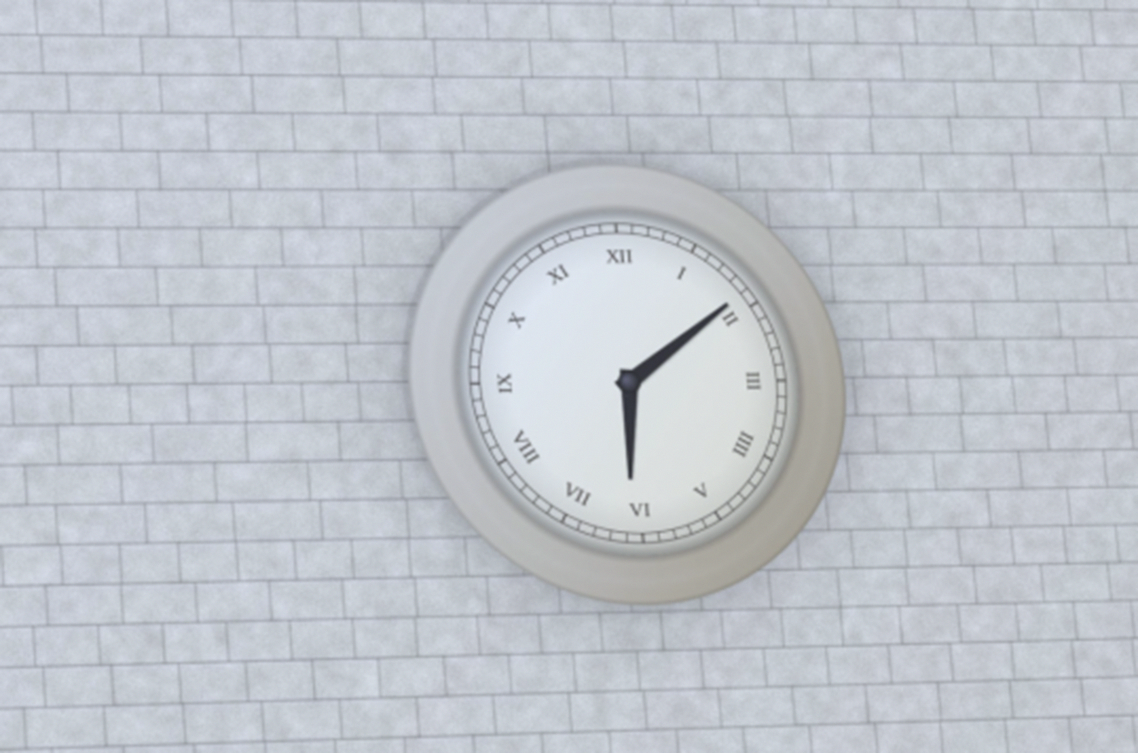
6 h 09 min
